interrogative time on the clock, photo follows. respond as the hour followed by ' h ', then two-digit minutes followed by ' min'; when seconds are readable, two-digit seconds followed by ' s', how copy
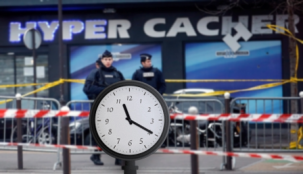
11 h 20 min
